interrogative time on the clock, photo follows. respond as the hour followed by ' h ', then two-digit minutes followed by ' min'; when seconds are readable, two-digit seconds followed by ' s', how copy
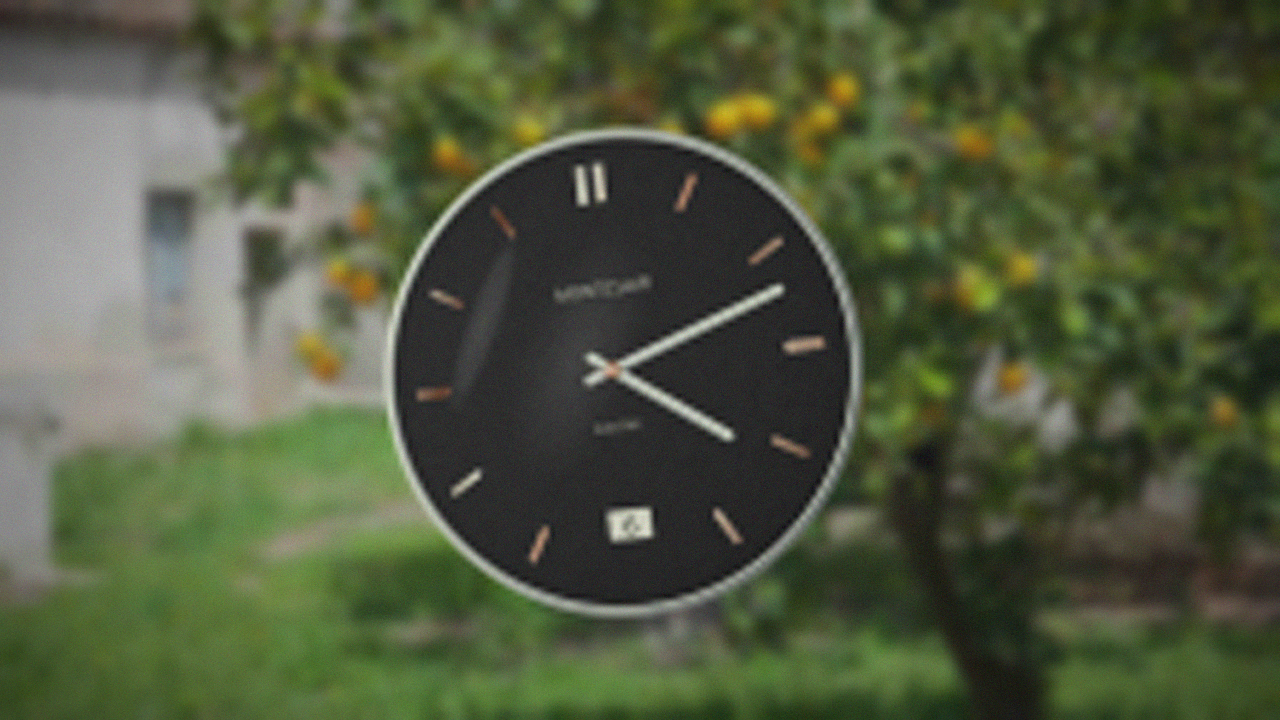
4 h 12 min
